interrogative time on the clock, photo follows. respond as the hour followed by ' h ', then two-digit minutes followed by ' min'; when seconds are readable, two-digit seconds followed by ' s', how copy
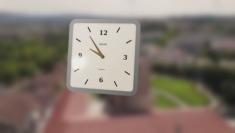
9 h 54 min
